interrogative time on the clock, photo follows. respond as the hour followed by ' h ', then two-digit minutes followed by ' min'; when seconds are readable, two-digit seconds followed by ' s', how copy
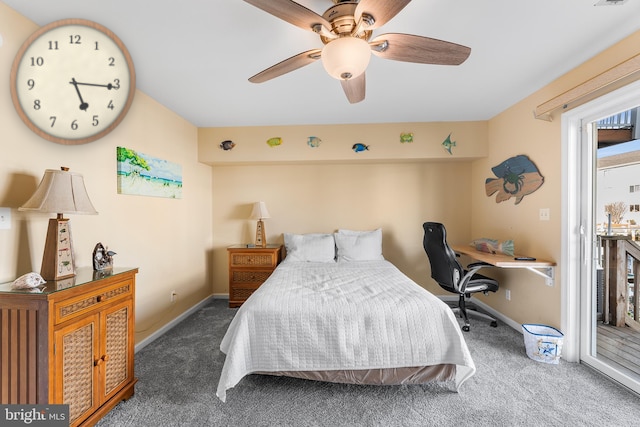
5 h 16 min
